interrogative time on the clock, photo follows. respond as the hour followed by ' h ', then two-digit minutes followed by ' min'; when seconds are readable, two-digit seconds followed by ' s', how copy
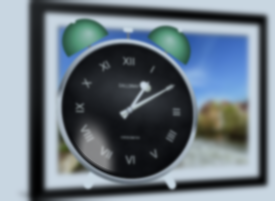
1 h 10 min
